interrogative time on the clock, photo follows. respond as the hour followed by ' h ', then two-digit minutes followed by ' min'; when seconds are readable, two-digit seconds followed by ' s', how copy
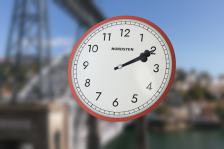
2 h 10 min
